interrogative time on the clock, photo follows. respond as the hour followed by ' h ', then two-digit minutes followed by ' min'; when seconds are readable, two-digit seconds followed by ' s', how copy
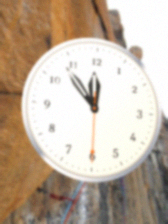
11 h 53 min 30 s
